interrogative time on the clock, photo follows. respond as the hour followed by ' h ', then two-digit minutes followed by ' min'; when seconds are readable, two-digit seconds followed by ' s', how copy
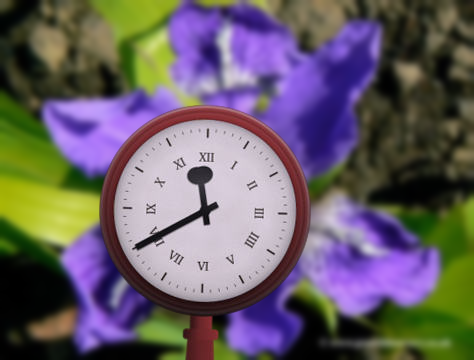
11 h 40 min
